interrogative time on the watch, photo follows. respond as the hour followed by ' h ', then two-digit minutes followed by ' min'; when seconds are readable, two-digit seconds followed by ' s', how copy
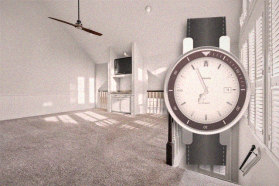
6 h 56 min
